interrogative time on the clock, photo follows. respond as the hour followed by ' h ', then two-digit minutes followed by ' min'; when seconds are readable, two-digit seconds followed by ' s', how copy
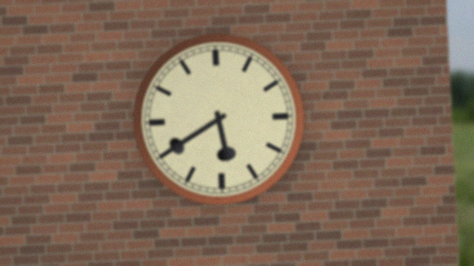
5 h 40 min
